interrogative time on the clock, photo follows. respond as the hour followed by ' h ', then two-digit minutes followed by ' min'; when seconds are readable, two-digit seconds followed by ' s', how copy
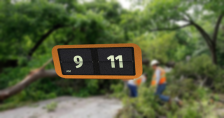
9 h 11 min
